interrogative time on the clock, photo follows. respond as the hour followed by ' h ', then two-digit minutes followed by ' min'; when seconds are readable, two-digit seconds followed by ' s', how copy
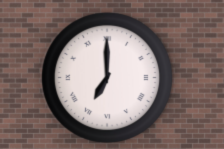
7 h 00 min
